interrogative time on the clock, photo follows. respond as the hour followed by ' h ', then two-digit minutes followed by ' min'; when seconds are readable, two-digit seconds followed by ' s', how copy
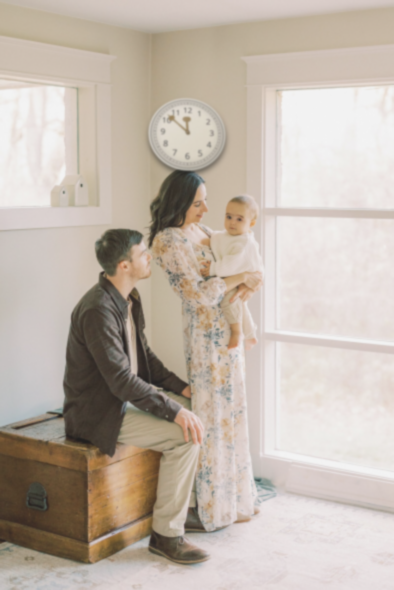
11 h 52 min
